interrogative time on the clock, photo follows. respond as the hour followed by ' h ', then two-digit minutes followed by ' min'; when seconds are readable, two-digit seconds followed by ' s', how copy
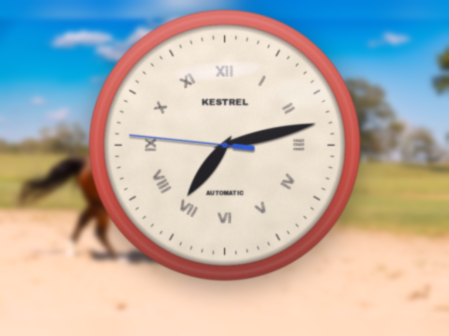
7 h 12 min 46 s
